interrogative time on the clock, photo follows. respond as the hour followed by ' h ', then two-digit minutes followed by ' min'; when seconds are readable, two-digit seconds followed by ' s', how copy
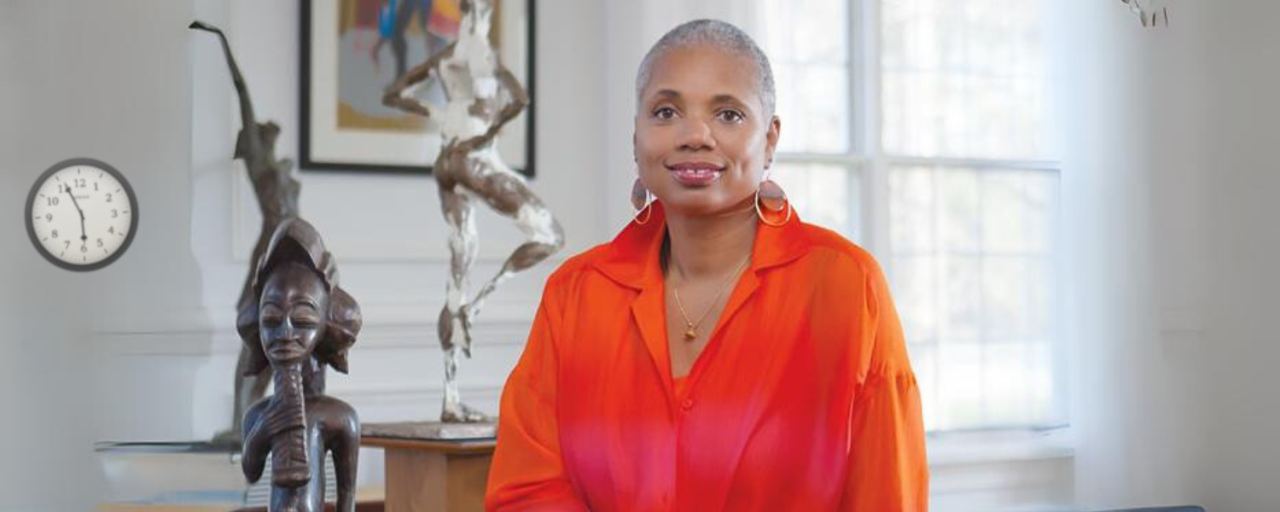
5 h 56 min
